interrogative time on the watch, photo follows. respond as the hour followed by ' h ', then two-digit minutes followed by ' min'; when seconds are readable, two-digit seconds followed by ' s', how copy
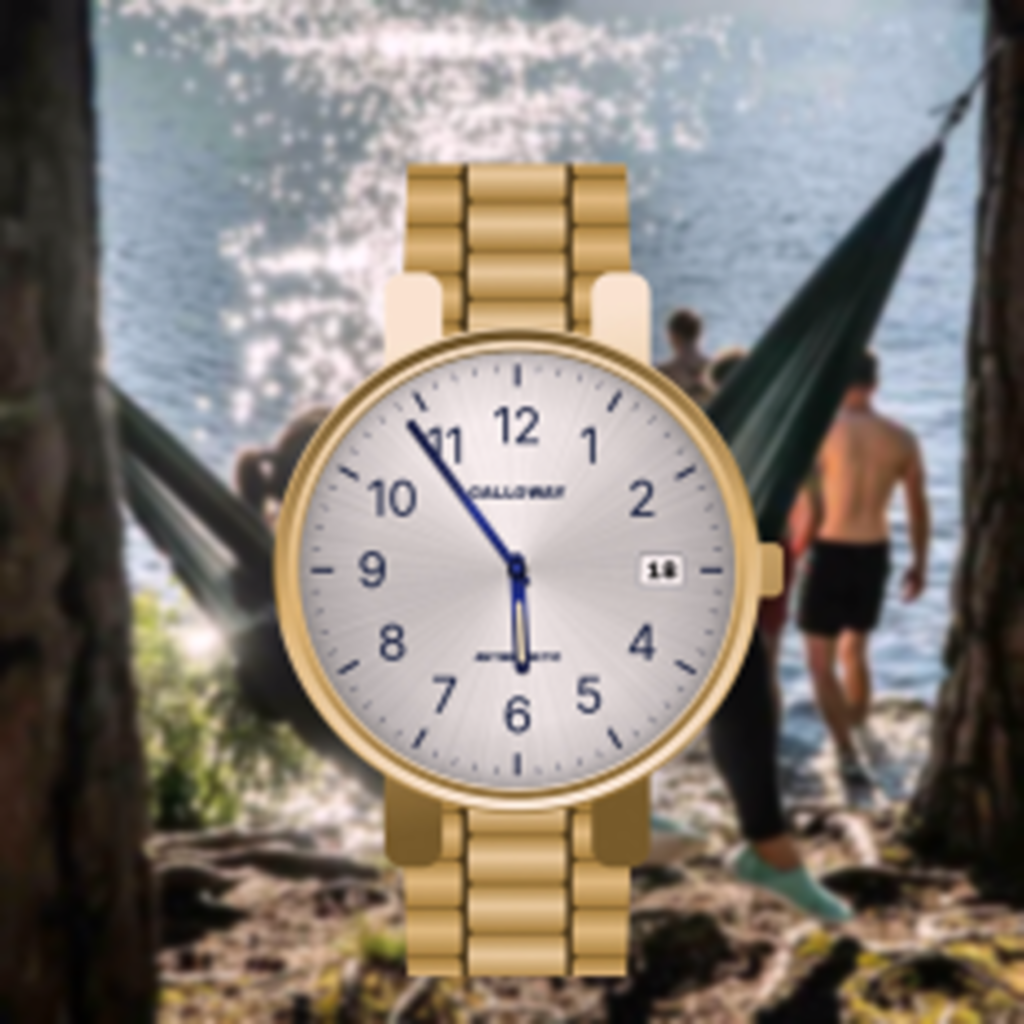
5 h 54 min
